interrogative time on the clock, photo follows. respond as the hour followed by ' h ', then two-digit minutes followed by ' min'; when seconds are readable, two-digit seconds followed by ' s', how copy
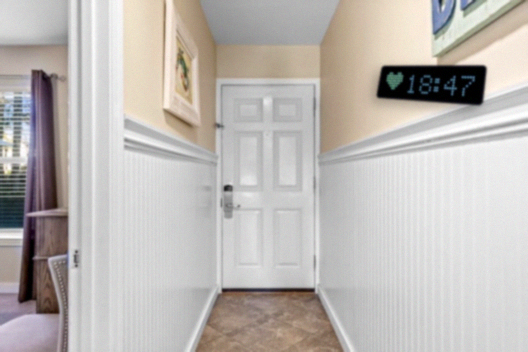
18 h 47 min
